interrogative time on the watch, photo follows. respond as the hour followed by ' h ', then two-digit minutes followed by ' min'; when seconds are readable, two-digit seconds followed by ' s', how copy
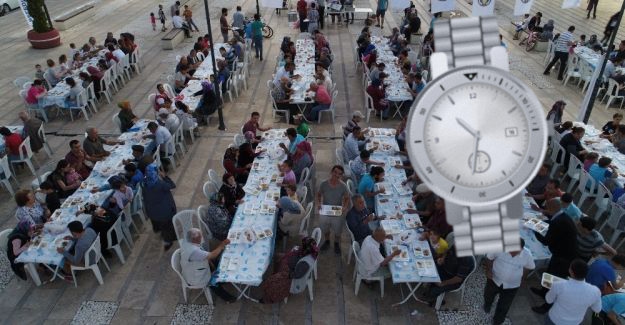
10 h 32 min
